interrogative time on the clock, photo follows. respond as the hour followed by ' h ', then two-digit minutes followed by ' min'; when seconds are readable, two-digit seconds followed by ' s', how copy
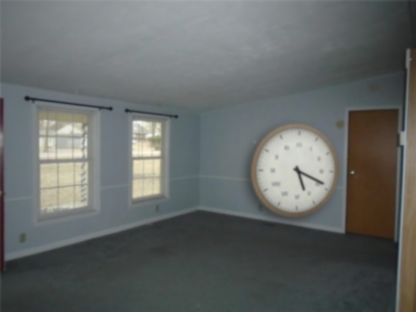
5 h 19 min
